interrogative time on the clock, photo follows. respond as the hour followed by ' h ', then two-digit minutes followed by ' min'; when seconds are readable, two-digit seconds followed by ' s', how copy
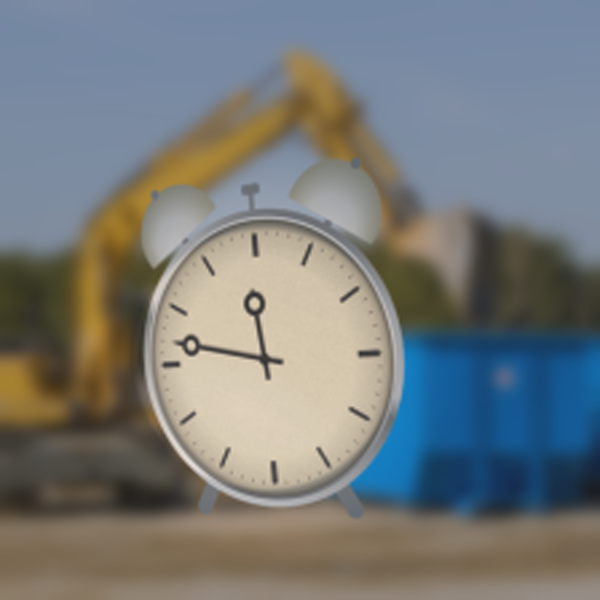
11 h 47 min
